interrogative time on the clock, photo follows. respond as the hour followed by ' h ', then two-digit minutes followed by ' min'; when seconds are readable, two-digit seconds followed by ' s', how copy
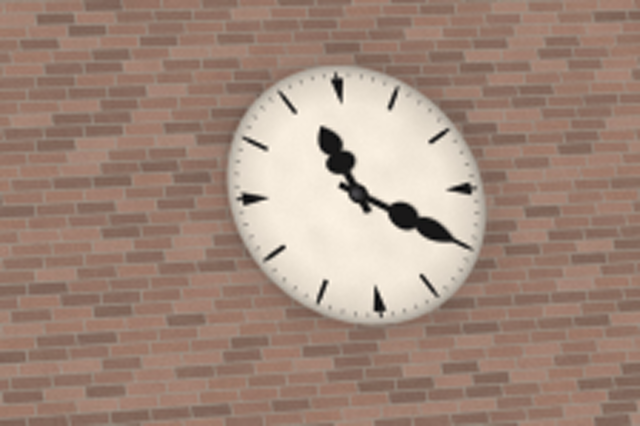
11 h 20 min
